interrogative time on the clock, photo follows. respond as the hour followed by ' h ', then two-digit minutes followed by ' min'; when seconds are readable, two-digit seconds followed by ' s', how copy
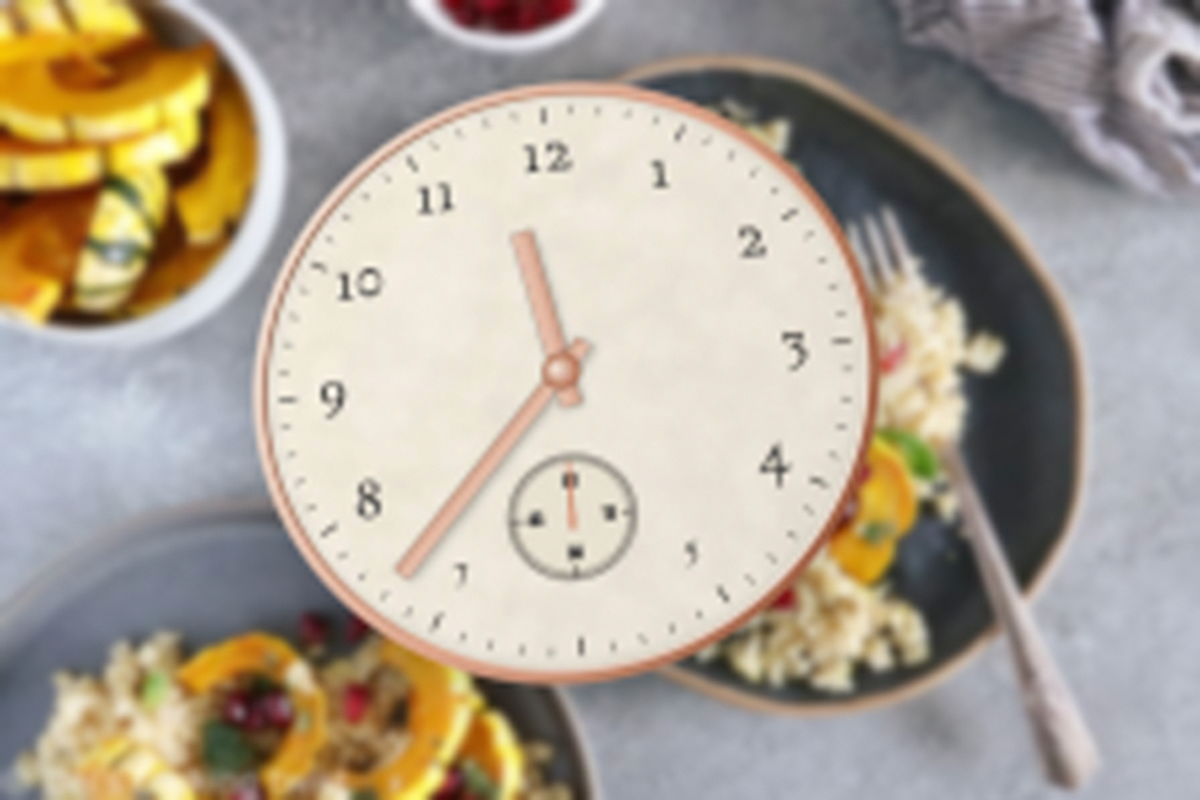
11 h 37 min
